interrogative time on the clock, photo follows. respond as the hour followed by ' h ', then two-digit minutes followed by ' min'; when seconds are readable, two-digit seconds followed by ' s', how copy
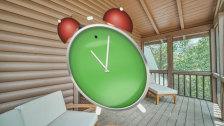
11 h 04 min
